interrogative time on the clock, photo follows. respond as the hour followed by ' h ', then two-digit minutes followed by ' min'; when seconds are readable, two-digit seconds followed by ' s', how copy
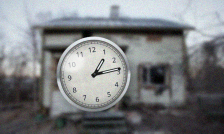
1 h 14 min
